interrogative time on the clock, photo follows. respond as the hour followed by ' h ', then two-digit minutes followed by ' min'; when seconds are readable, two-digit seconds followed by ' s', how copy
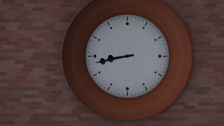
8 h 43 min
